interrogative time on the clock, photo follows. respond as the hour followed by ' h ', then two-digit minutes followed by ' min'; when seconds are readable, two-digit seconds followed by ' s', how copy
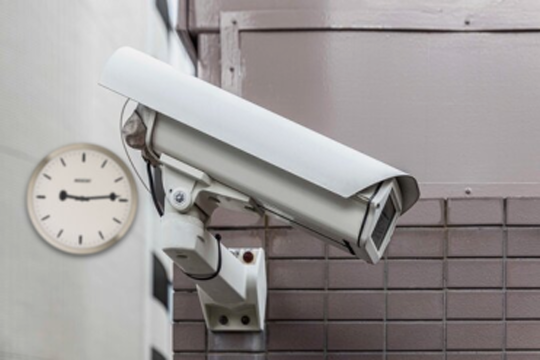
9 h 14 min
